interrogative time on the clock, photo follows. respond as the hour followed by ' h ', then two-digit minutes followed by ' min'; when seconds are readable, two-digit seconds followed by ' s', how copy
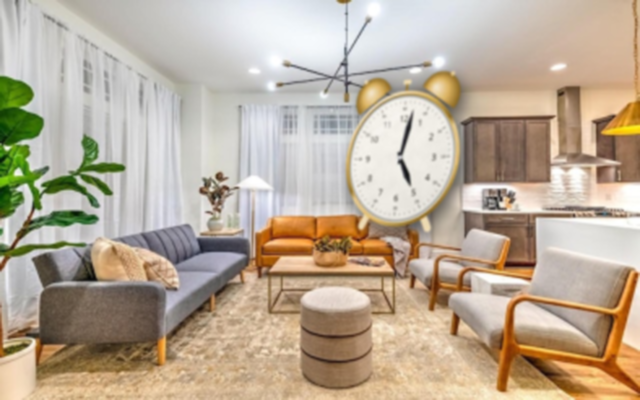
5 h 02 min
